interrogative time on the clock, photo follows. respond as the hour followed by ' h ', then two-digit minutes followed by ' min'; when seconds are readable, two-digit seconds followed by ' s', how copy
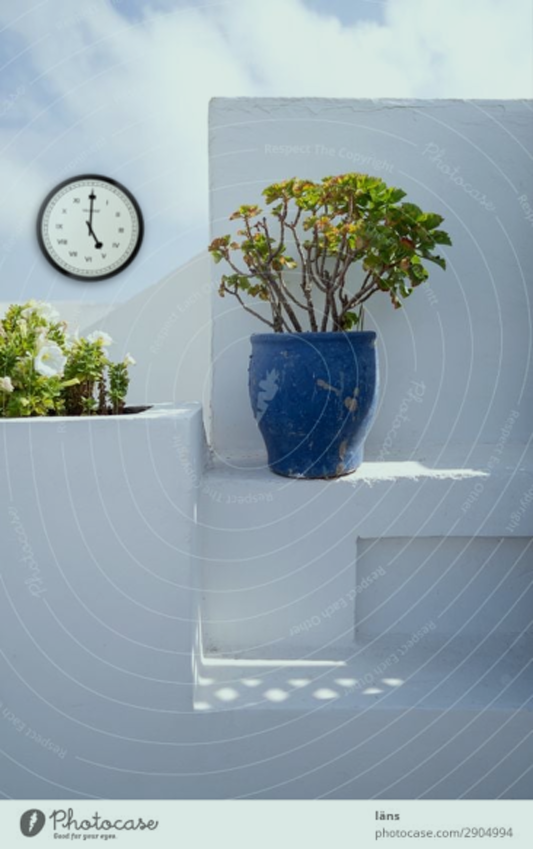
5 h 00 min
